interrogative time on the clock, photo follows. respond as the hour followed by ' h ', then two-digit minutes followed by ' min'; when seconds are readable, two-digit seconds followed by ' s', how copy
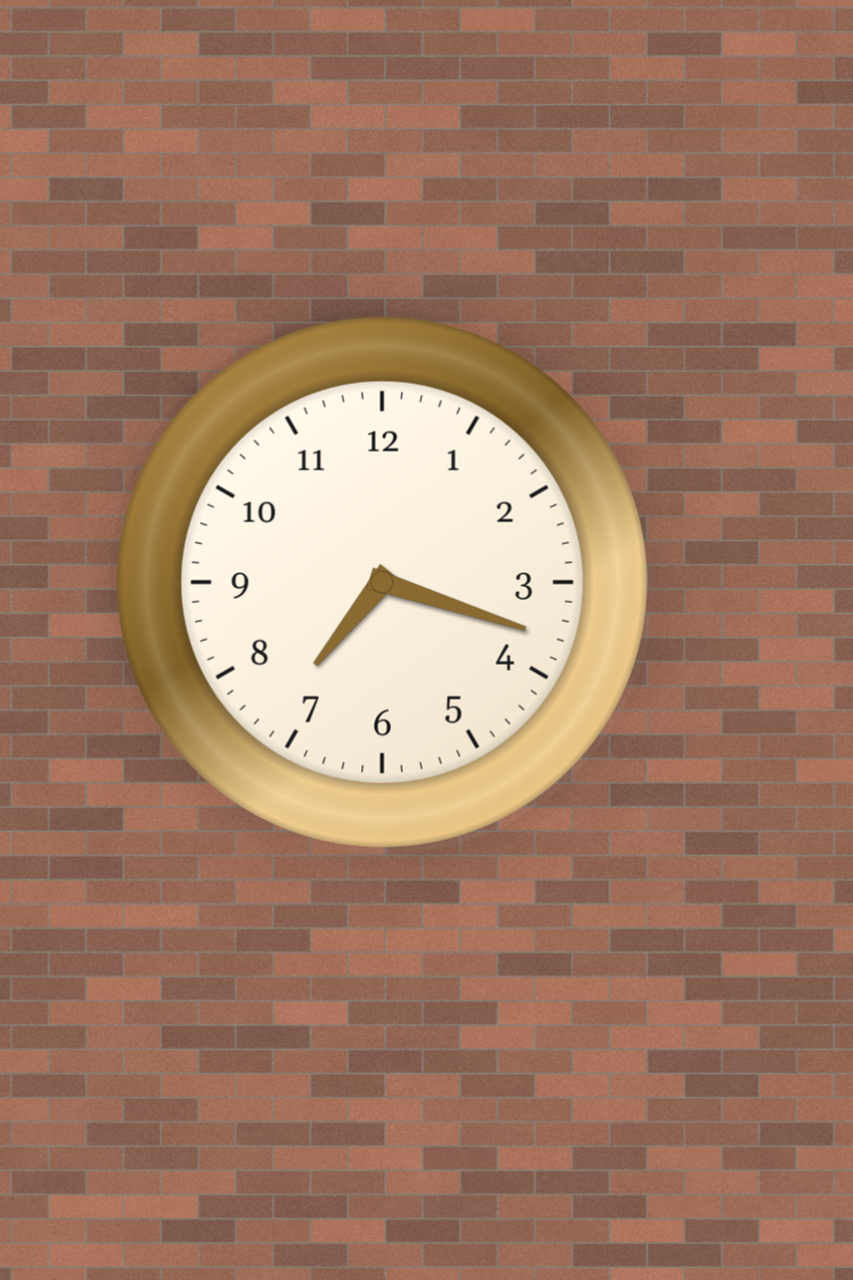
7 h 18 min
